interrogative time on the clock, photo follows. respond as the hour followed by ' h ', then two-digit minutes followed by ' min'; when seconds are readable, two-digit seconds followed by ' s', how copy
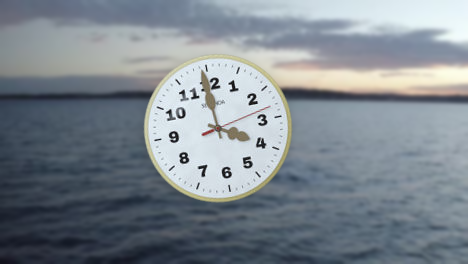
3 h 59 min 13 s
